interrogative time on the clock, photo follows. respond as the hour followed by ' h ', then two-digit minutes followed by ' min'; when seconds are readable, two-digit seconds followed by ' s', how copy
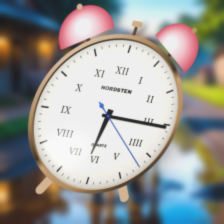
6 h 15 min 22 s
